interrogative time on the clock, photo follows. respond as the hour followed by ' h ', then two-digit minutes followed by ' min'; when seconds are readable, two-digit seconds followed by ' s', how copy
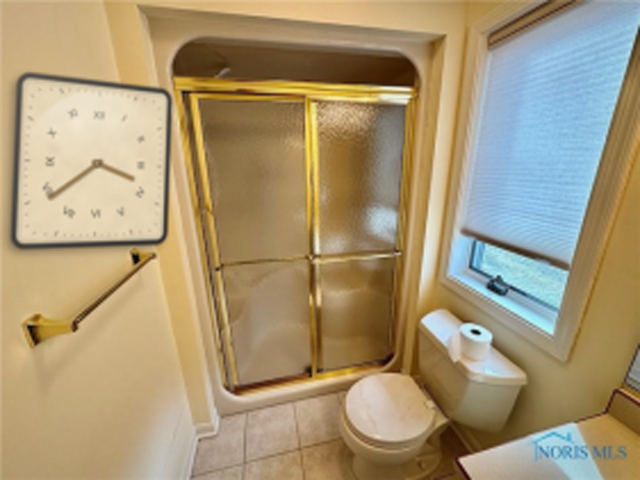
3 h 39 min
